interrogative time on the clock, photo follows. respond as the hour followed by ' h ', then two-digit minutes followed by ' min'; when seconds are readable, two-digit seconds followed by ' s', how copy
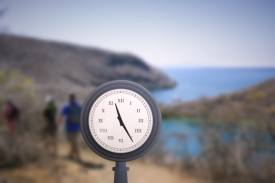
11 h 25 min
